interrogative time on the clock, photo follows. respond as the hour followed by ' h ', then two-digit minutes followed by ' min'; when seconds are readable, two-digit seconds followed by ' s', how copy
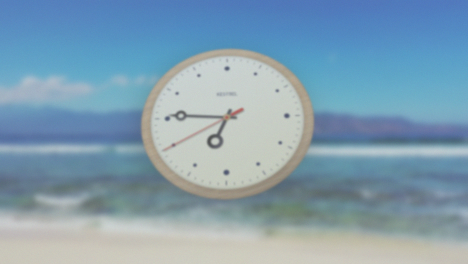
6 h 45 min 40 s
